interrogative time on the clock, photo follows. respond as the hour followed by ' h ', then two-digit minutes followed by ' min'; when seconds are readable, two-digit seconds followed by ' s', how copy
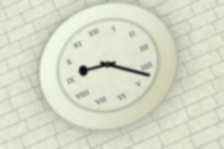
9 h 22 min
